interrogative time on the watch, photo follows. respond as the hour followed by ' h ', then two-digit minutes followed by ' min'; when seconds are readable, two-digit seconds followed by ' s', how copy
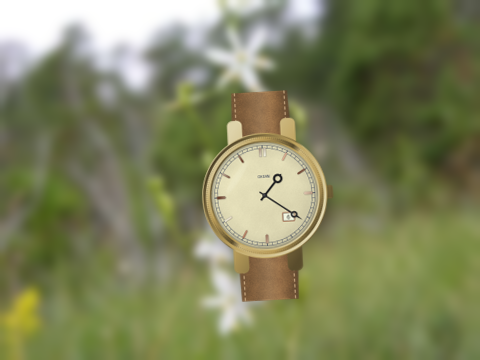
1 h 21 min
